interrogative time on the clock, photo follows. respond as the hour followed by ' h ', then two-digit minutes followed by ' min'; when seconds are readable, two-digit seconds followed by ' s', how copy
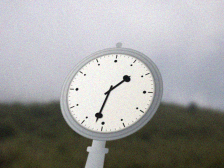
1 h 32 min
